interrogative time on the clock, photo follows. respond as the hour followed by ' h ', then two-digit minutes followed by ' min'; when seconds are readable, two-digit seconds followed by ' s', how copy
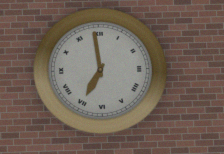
6 h 59 min
